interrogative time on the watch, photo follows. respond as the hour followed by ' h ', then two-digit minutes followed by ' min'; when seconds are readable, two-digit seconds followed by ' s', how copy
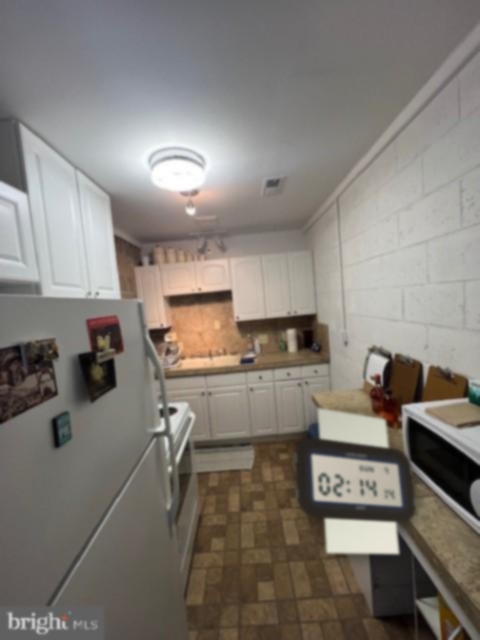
2 h 14 min
